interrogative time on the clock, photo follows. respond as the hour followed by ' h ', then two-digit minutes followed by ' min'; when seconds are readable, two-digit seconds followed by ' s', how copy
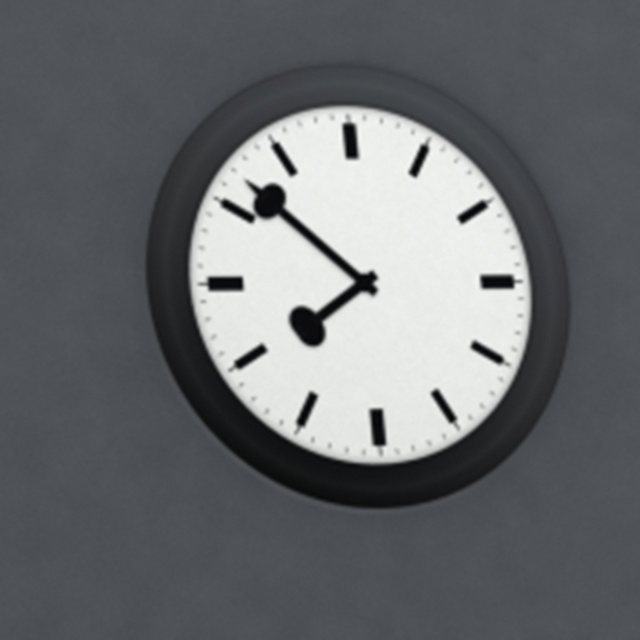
7 h 52 min
